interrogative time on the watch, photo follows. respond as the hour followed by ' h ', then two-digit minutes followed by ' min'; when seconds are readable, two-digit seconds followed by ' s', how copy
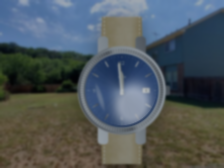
11 h 59 min
